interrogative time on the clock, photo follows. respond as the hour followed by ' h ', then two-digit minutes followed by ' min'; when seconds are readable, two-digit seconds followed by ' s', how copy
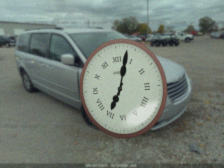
7 h 03 min
